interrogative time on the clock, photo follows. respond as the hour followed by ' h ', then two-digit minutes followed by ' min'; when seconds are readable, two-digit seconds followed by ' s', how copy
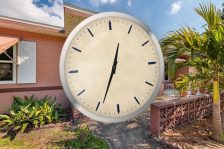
12 h 34 min
